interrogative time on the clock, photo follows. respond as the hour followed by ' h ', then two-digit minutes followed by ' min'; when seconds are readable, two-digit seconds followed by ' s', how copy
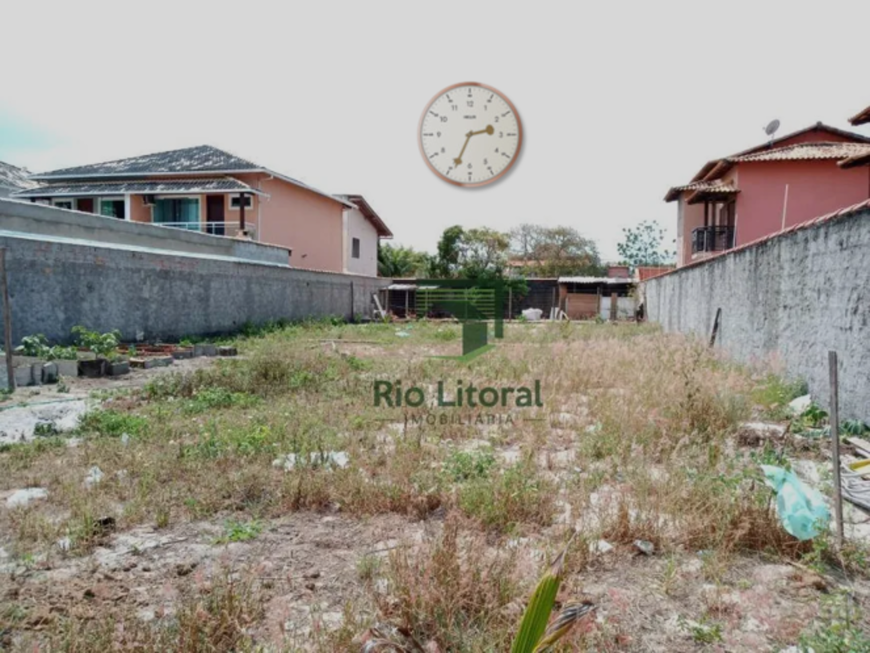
2 h 34 min
